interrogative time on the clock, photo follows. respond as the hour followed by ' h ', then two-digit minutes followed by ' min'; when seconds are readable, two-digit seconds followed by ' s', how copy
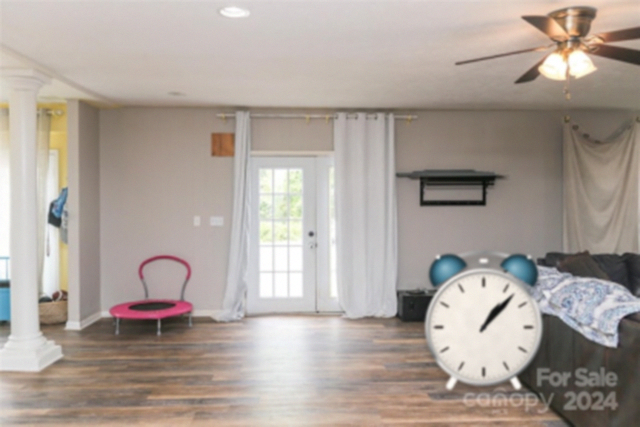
1 h 07 min
